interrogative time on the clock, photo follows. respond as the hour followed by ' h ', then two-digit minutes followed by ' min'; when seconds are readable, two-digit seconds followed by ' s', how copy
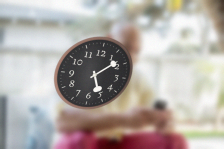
5 h 08 min
